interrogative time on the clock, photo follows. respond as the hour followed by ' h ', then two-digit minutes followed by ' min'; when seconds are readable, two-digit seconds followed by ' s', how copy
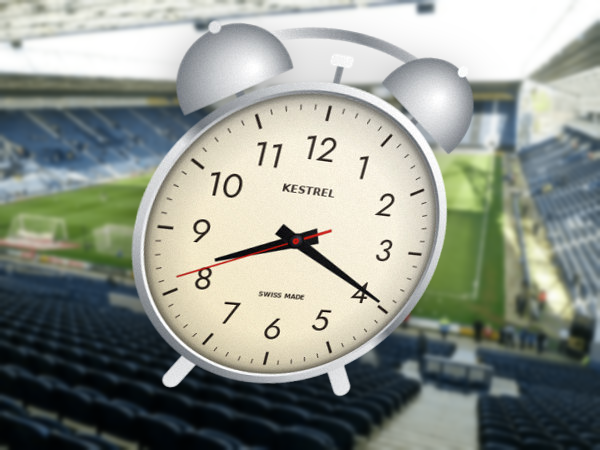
8 h 19 min 41 s
